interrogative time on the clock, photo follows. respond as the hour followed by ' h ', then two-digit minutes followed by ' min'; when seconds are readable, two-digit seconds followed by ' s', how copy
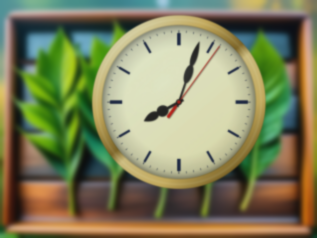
8 h 03 min 06 s
